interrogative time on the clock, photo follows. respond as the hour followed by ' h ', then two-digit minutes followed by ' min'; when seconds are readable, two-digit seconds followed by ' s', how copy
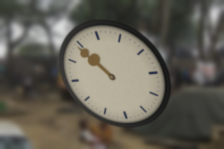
10 h 54 min
